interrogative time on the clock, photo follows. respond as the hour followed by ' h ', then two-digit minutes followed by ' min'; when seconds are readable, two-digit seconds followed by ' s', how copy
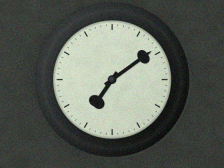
7 h 09 min
